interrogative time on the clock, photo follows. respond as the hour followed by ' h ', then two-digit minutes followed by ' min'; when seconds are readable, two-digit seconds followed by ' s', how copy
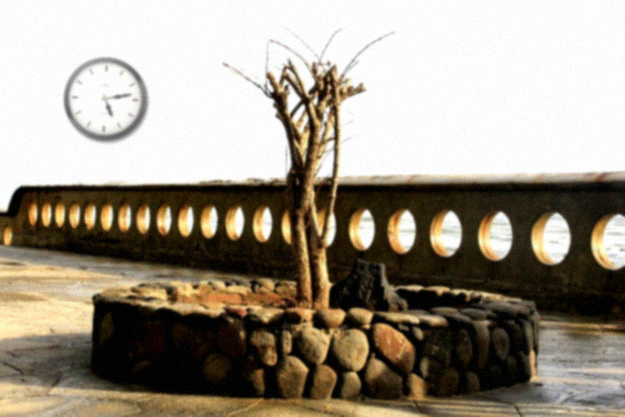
5 h 13 min
